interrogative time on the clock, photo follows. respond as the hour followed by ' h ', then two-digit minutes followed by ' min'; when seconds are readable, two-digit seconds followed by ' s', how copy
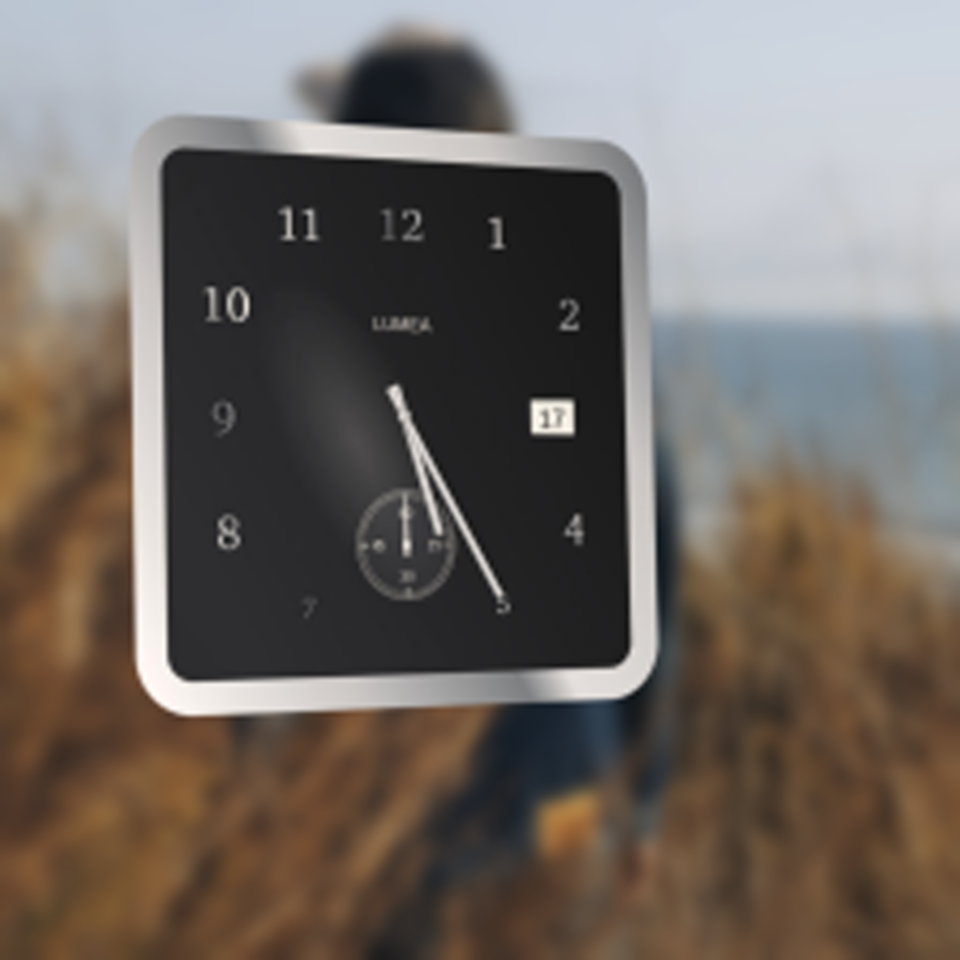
5 h 25 min
